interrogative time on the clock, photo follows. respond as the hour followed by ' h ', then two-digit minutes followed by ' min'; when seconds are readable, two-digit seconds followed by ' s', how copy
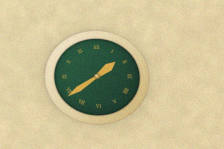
1 h 39 min
